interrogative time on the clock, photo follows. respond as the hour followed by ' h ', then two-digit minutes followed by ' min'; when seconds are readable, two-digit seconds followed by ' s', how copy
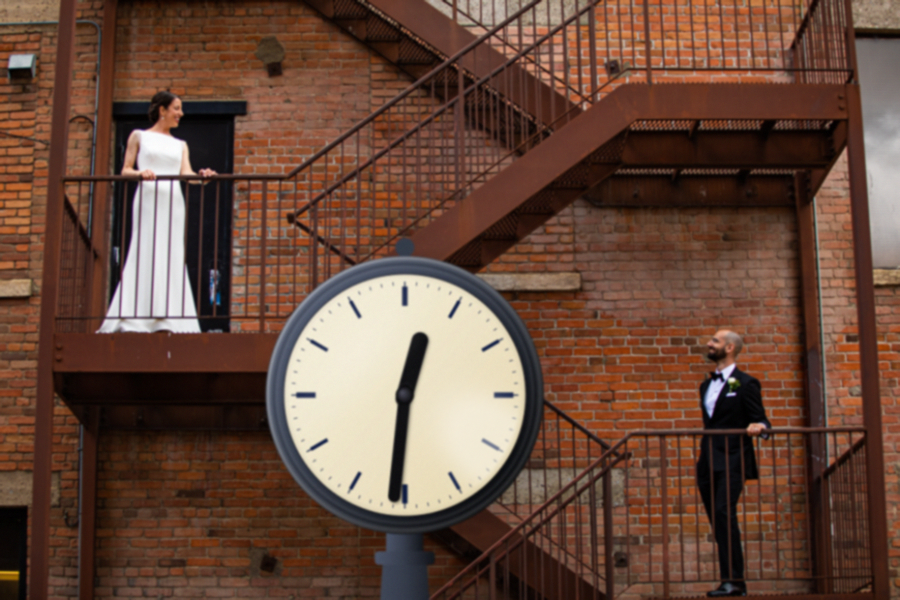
12 h 31 min
